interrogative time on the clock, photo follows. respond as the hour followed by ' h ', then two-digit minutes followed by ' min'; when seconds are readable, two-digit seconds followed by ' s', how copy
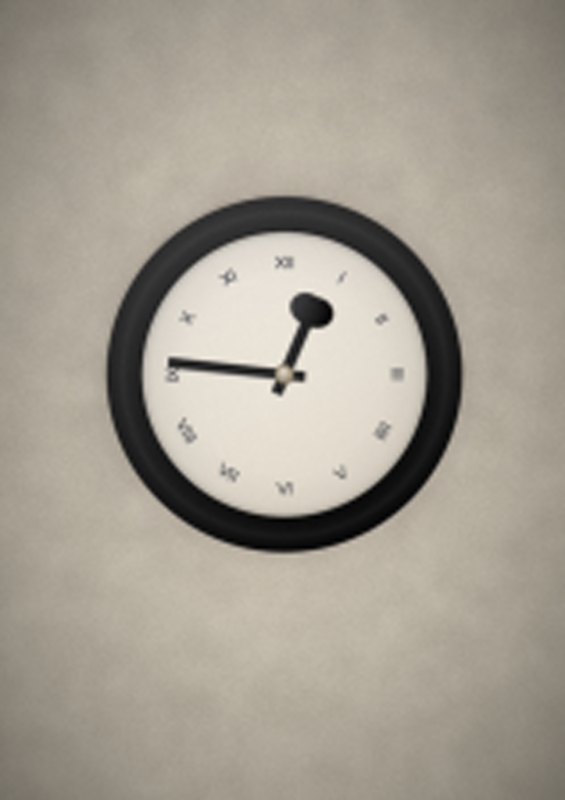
12 h 46 min
